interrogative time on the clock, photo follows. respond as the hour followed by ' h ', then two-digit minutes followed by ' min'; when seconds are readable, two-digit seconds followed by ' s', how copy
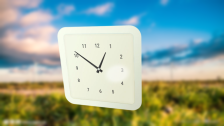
12 h 51 min
